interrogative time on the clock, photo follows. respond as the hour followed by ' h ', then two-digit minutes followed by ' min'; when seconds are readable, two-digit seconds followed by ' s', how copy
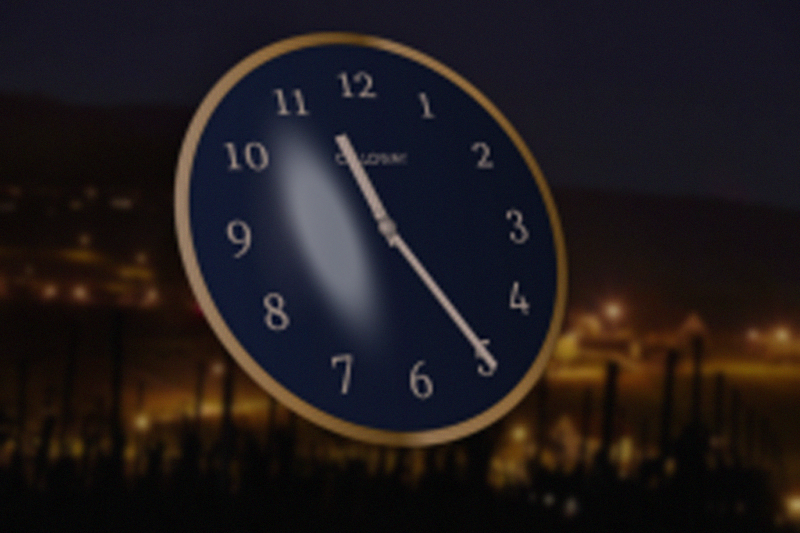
11 h 25 min
